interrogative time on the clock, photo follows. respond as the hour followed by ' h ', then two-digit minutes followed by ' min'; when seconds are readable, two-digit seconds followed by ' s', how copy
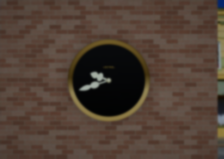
9 h 42 min
